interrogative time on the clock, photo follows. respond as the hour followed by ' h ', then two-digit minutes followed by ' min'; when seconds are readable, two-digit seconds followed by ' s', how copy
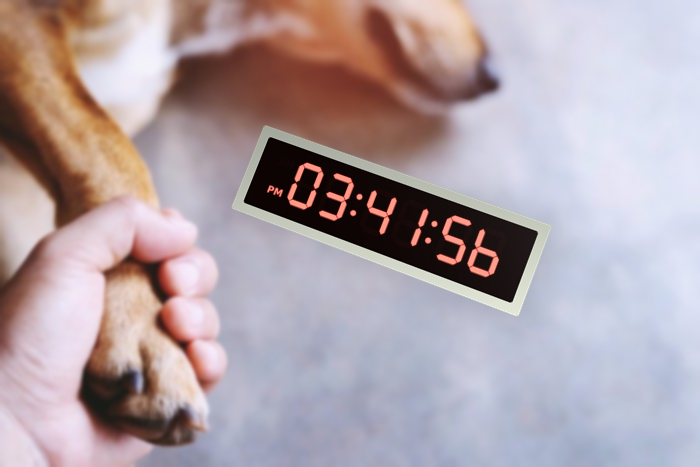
3 h 41 min 56 s
